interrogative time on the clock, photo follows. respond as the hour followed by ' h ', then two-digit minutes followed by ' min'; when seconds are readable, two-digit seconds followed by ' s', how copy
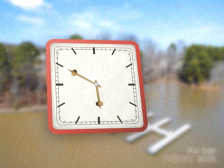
5 h 50 min
